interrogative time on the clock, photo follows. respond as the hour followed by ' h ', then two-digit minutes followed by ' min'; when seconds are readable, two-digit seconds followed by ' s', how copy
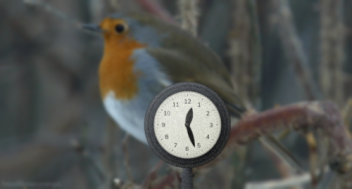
12 h 27 min
